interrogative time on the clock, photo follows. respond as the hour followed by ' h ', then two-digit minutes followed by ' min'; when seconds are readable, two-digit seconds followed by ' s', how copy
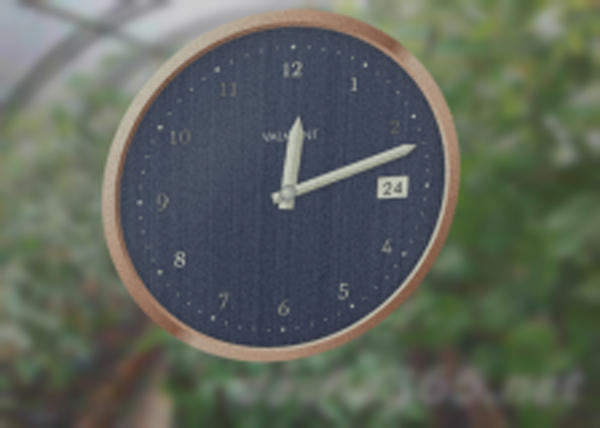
12 h 12 min
